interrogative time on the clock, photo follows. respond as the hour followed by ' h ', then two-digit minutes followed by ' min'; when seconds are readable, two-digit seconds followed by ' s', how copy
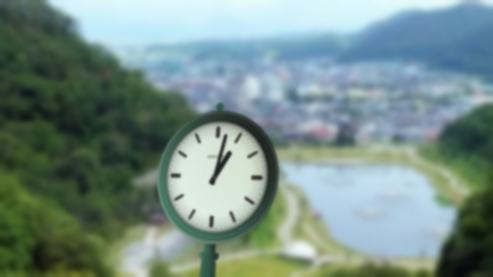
1 h 02 min
